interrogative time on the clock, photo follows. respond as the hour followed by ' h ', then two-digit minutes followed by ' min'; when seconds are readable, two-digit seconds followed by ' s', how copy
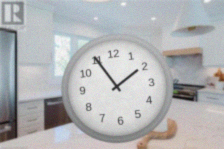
1 h 55 min
